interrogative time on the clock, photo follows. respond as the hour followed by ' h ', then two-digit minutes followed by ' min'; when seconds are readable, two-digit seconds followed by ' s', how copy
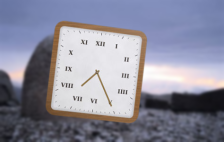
7 h 25 min
